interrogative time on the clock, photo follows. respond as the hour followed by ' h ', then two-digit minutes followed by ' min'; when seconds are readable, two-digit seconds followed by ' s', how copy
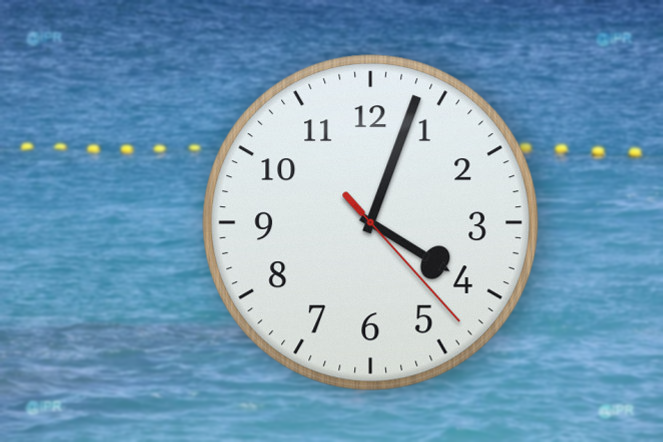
4 h 03 min 23 s
